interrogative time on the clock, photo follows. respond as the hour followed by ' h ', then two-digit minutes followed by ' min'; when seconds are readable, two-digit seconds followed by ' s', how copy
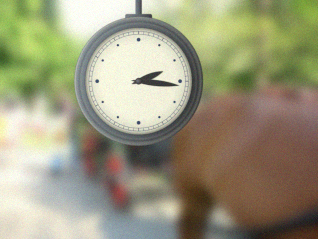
2 h 16 min
